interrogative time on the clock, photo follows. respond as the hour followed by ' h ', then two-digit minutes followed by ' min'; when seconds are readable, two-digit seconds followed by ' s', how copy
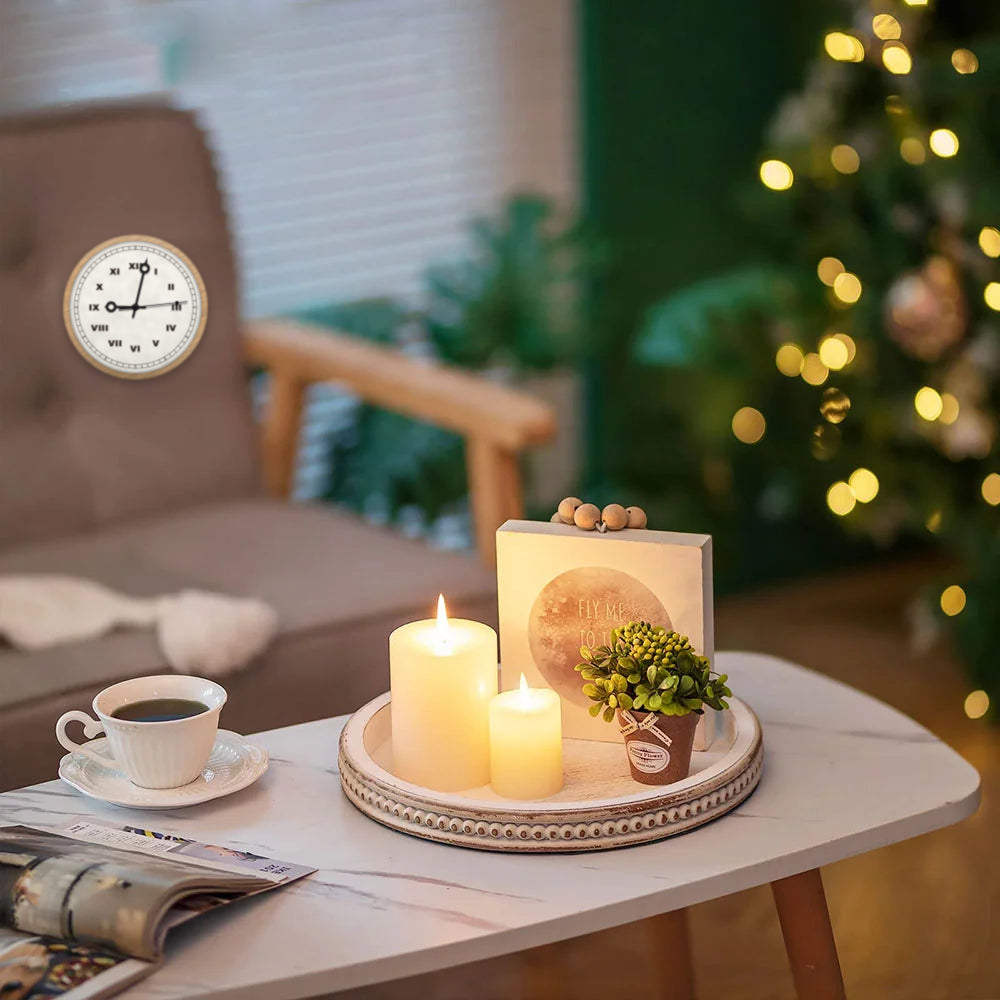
9 h 02 min 14 s
